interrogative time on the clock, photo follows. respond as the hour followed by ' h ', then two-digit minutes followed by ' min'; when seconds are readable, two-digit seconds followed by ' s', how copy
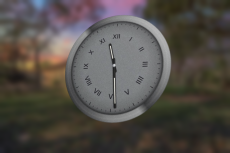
11 h 29 min
